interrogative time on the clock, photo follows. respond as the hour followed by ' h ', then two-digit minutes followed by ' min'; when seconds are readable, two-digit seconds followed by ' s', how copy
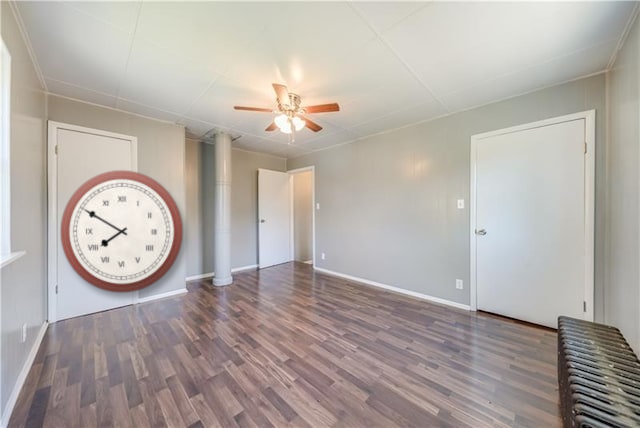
7 h 50 min
